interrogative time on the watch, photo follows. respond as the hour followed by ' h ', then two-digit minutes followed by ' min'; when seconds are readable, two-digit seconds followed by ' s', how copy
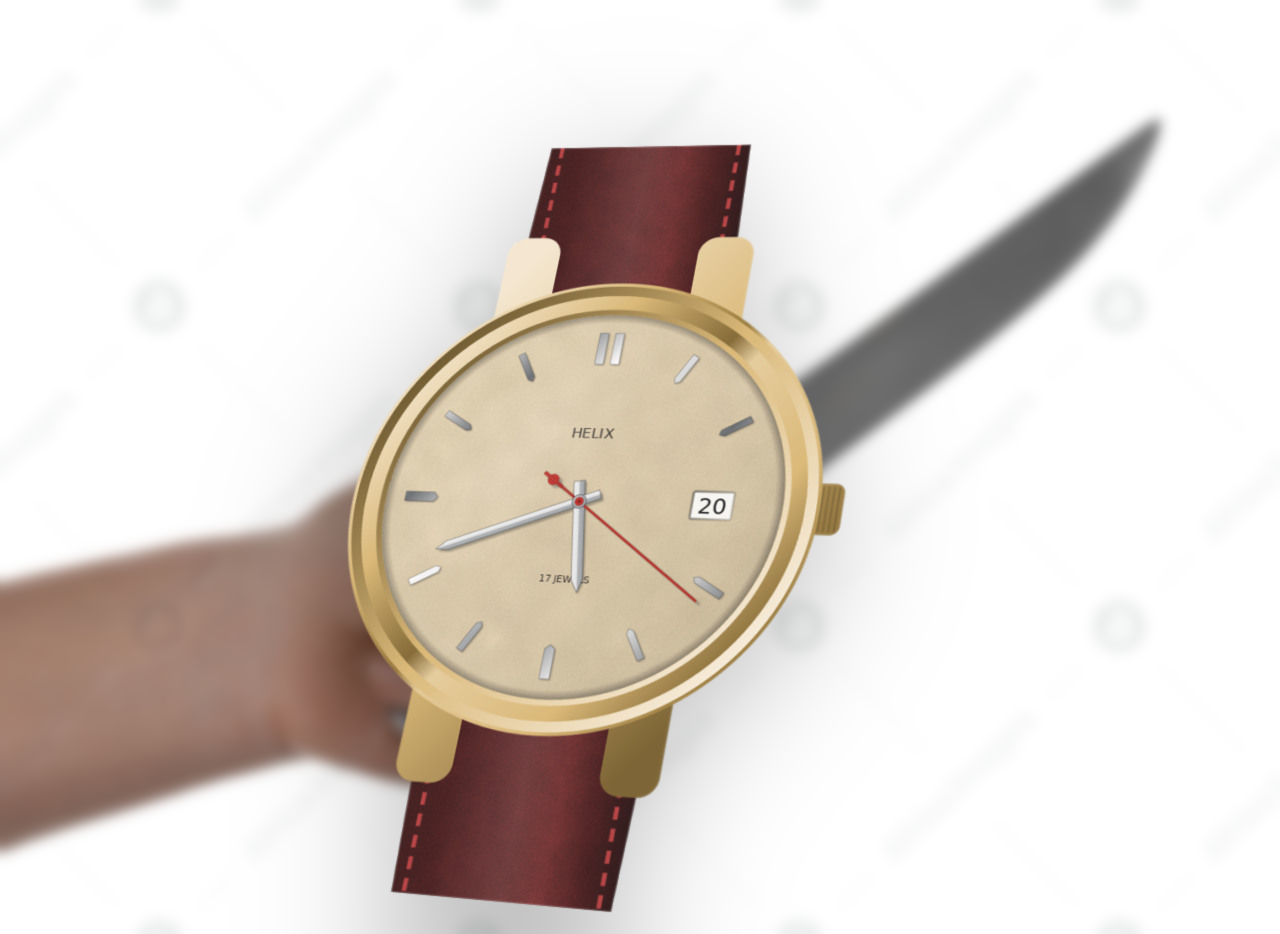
5 h 41 min 21 s
